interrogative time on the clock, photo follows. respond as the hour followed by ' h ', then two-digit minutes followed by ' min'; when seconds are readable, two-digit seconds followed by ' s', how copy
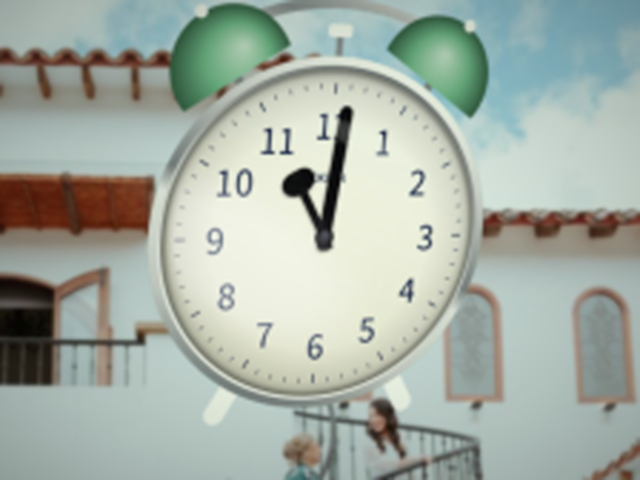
11 h 01 min
